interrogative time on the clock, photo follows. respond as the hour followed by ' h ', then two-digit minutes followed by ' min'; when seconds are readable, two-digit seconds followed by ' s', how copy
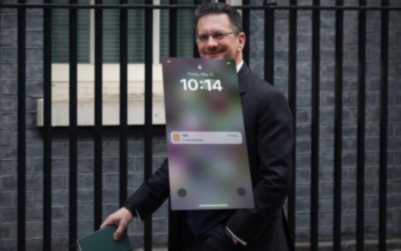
10 h 14 min
